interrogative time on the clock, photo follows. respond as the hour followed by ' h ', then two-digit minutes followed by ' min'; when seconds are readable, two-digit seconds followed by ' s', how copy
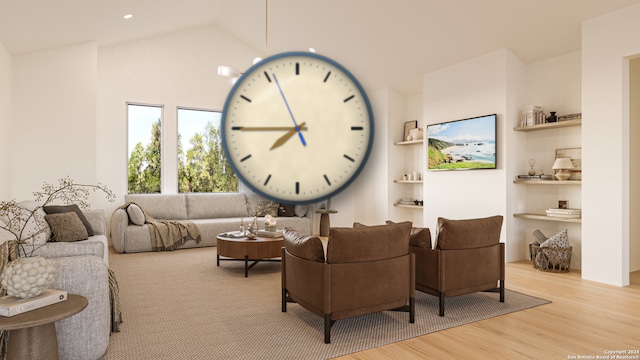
7 h 44 min 56 s
